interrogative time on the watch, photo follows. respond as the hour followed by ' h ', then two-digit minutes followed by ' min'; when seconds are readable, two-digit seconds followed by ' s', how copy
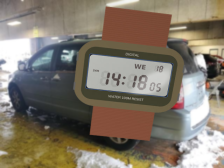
14 h 18 min 05 s
